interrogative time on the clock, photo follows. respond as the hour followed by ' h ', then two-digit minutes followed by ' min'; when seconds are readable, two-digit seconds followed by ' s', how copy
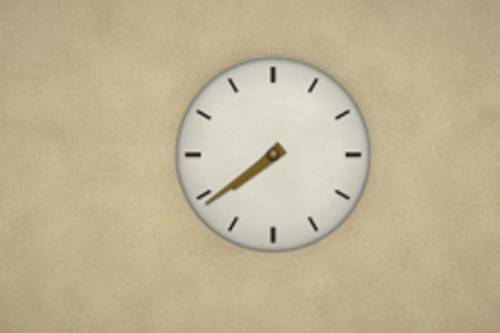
7 h 39 min
